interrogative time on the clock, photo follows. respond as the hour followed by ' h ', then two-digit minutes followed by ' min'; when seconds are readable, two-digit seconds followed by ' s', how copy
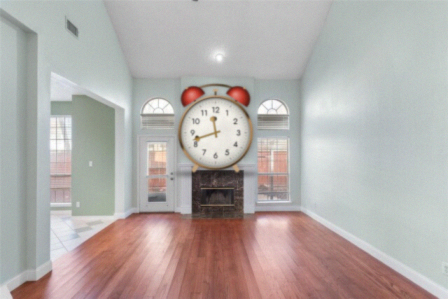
11 h 42 min
